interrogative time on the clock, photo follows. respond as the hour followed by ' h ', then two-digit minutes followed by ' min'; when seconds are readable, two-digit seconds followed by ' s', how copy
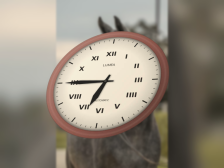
6 h 45 min
